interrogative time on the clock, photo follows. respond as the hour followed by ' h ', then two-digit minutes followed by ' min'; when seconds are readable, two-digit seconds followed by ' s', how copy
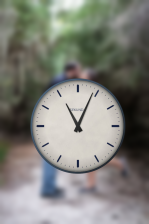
11 h 04 min
